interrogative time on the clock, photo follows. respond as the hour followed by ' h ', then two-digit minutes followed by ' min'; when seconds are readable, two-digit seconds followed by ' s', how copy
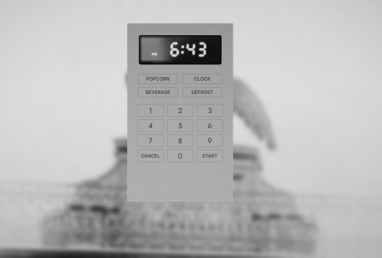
6 h 43 min
